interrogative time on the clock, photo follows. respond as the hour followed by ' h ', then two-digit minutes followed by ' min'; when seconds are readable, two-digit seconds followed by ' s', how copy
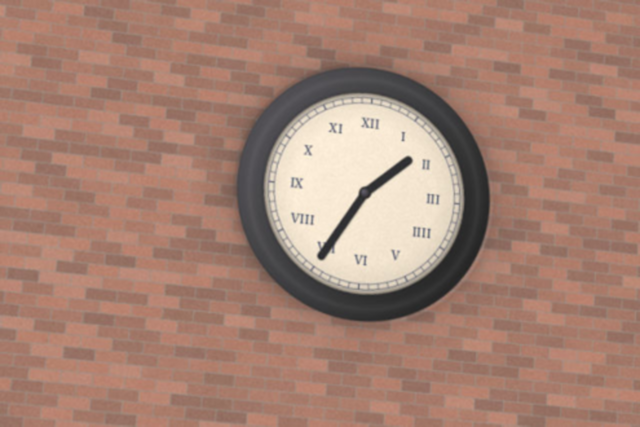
1 h 35 min
